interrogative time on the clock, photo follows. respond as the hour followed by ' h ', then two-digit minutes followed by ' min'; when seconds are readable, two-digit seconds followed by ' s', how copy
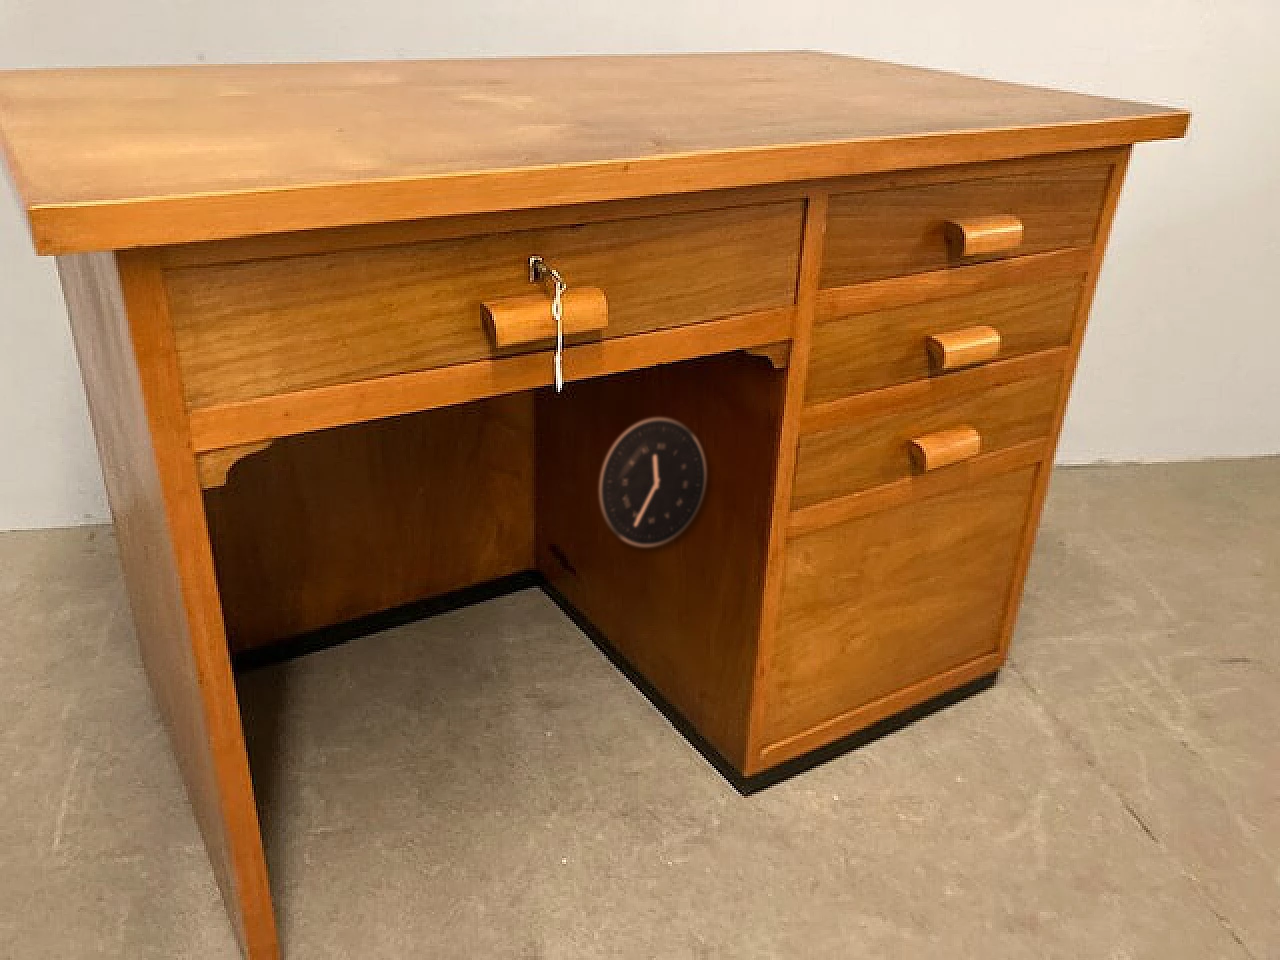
11 h 34 min
